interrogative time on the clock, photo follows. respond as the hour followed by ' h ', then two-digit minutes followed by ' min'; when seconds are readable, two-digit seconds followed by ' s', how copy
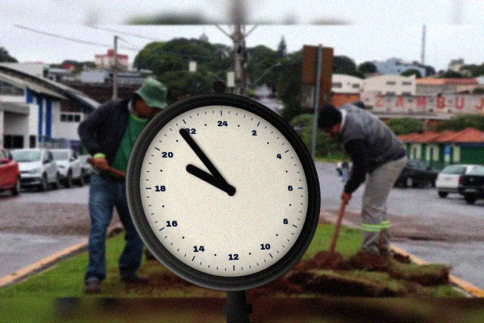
19 h 54 min
